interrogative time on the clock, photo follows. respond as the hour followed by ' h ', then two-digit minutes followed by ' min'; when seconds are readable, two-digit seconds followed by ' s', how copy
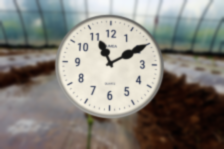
11 h 10 min
